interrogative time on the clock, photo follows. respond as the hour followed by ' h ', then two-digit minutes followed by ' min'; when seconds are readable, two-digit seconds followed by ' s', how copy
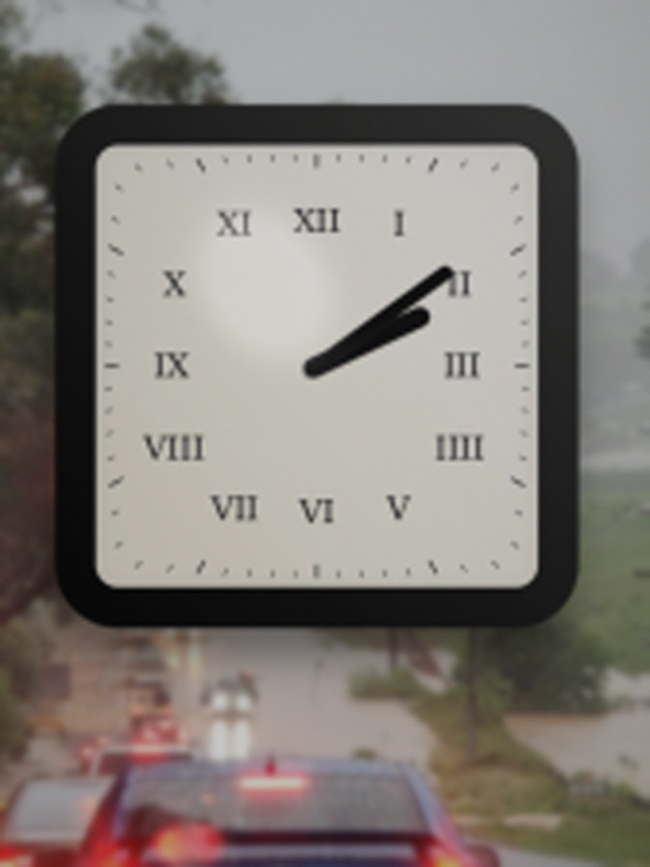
2 h 09 min
